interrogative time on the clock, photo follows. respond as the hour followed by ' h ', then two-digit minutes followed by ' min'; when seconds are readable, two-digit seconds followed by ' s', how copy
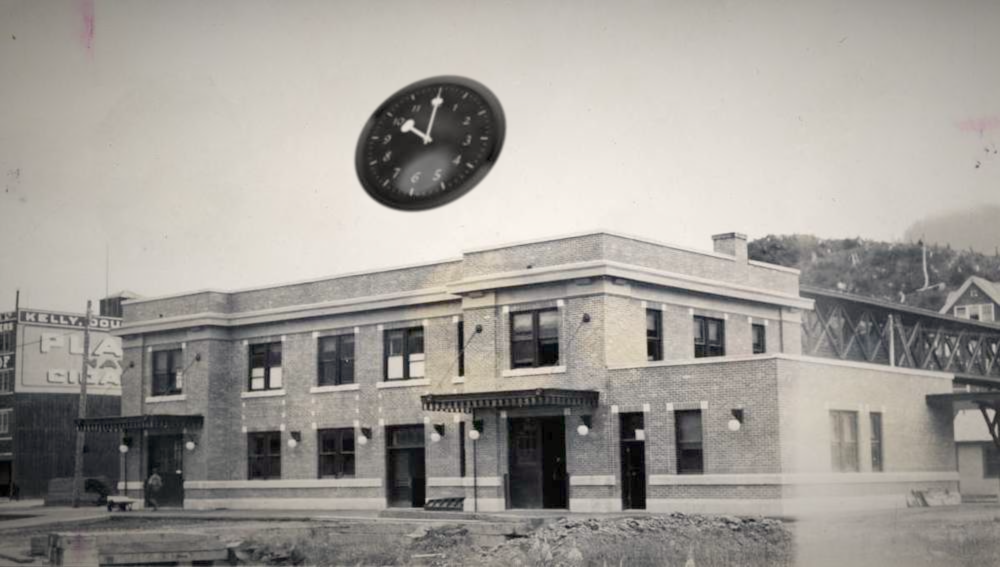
10 h 00 min
